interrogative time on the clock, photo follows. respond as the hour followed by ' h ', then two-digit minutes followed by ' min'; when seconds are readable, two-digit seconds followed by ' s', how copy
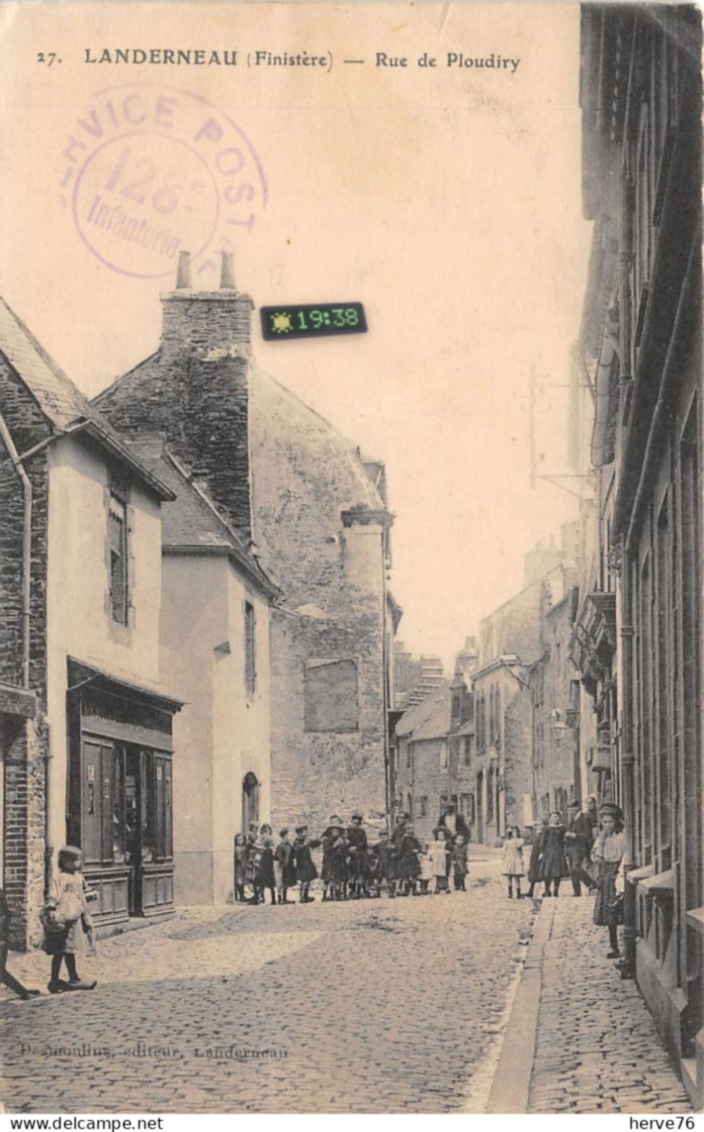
19 h 38 min
